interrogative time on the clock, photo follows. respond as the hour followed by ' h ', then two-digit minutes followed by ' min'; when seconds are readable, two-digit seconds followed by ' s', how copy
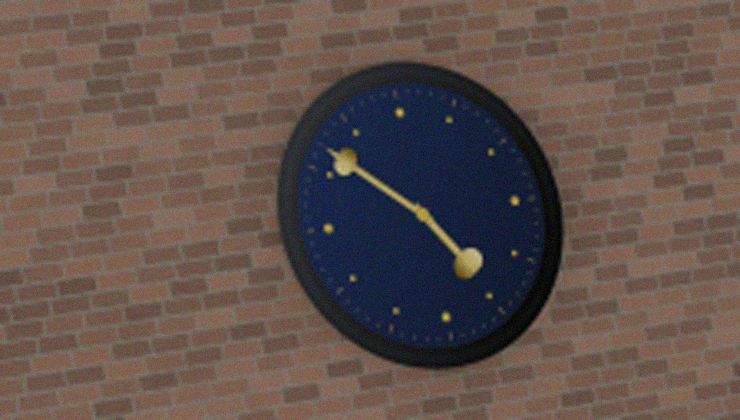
4 h 52 min
